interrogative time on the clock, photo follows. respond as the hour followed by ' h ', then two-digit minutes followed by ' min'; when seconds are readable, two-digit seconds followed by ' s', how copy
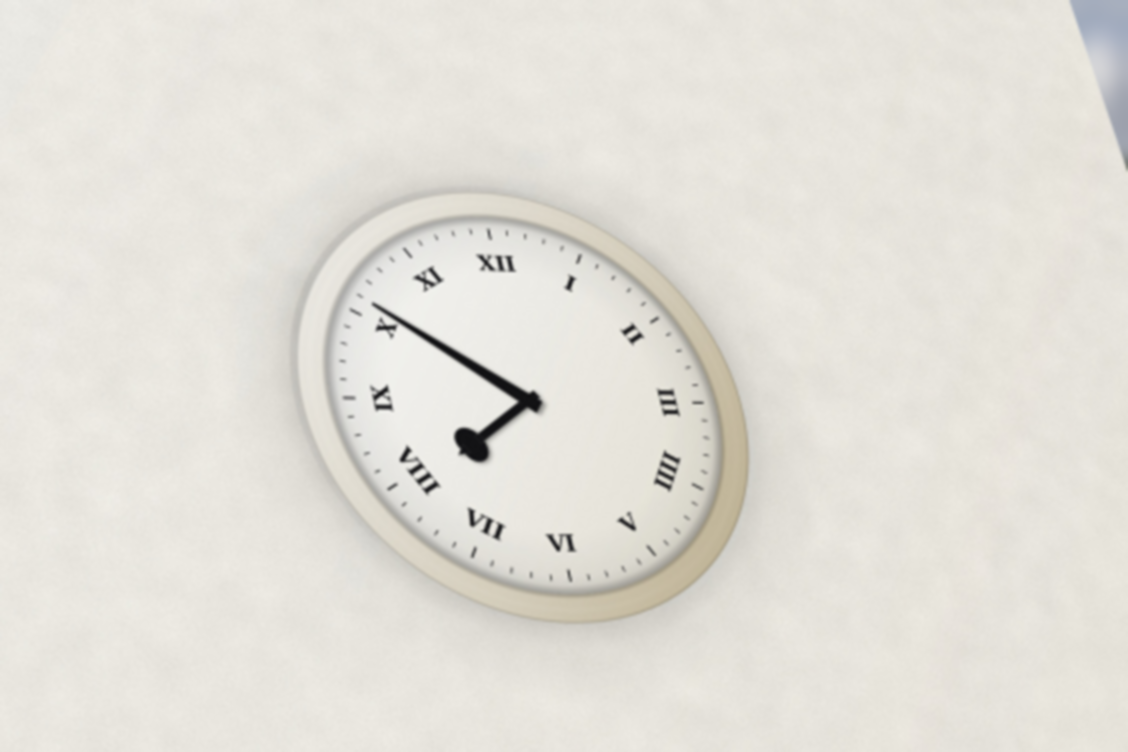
7 h 51 min
